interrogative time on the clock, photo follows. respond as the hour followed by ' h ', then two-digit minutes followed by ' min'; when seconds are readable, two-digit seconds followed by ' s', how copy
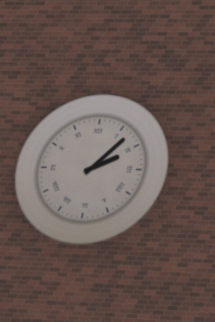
2 h 07 min
